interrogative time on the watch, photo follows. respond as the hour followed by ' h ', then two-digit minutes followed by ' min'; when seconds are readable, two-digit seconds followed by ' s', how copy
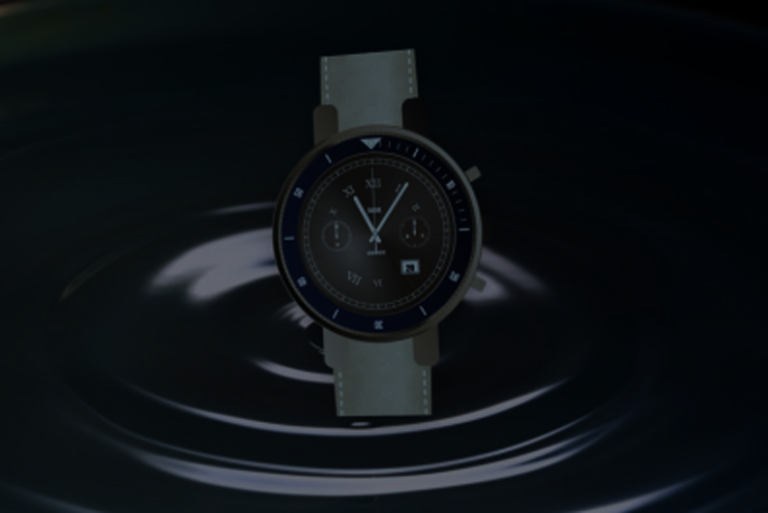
11 h 06 min
